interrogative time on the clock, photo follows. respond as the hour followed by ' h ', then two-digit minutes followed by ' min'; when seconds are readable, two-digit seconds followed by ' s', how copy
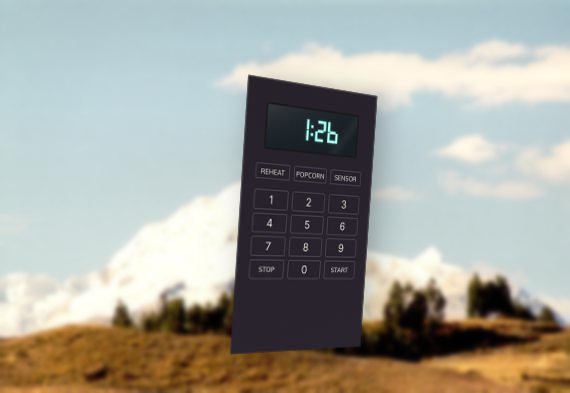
1 h 26 min
